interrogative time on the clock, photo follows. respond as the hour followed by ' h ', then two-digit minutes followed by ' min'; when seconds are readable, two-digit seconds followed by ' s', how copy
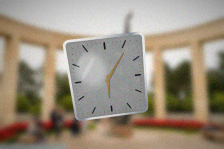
6 h 06 min
